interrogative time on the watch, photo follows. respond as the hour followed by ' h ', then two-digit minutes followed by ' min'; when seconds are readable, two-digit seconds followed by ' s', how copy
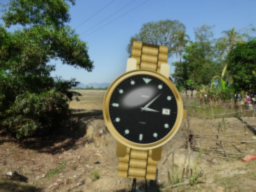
3 h 07 min
